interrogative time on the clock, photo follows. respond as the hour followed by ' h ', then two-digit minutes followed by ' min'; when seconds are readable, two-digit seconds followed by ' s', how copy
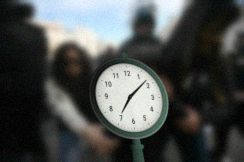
7 h 08 min
